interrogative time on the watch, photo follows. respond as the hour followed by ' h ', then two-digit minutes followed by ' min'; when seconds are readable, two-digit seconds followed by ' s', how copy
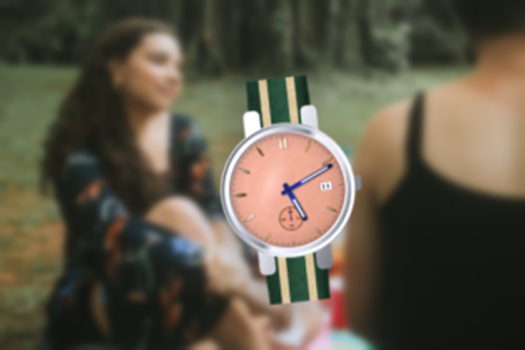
5 h 11 min
